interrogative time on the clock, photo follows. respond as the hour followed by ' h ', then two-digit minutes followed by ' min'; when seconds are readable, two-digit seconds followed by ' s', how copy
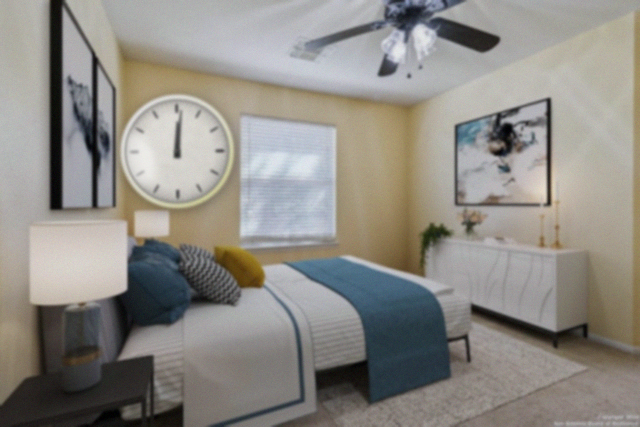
12 h 01 min
